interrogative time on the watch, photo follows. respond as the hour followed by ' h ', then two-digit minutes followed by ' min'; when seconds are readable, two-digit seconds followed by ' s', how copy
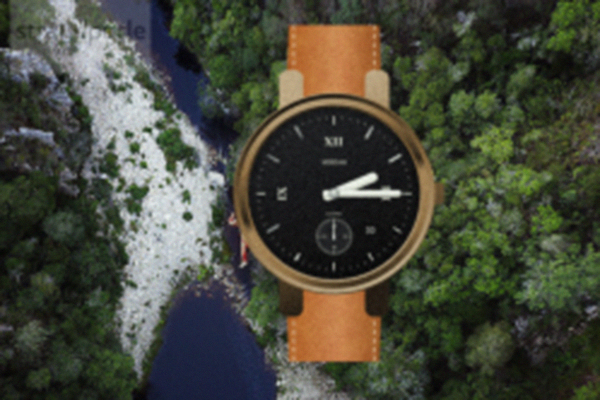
2 h 15 min
